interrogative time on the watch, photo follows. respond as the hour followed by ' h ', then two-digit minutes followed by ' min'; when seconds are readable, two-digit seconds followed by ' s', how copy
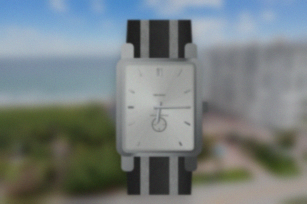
6 h 15 min
